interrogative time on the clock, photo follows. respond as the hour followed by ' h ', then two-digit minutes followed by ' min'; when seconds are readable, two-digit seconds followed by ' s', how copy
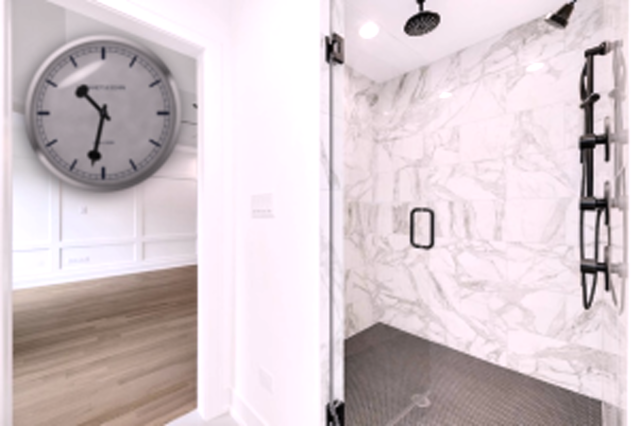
10 h 32 min
